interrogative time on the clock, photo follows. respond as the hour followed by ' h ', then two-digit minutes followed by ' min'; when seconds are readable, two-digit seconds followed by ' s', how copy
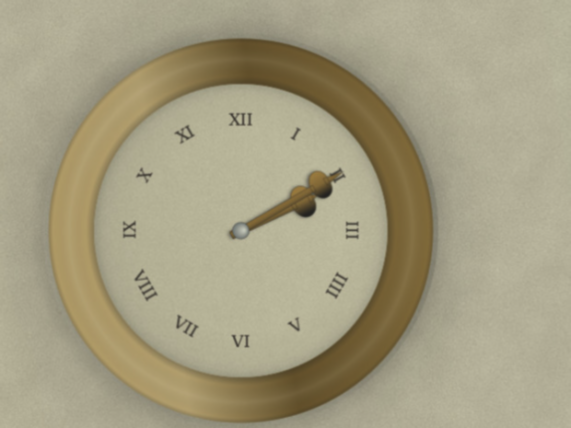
2 h 10 min
